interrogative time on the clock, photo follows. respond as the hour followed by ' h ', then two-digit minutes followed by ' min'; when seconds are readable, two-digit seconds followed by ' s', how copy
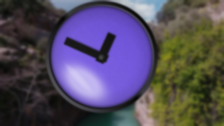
12 h 49 min
